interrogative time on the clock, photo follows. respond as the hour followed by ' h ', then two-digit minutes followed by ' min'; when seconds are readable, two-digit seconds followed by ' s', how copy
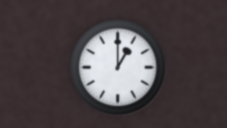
1 h 00 min
